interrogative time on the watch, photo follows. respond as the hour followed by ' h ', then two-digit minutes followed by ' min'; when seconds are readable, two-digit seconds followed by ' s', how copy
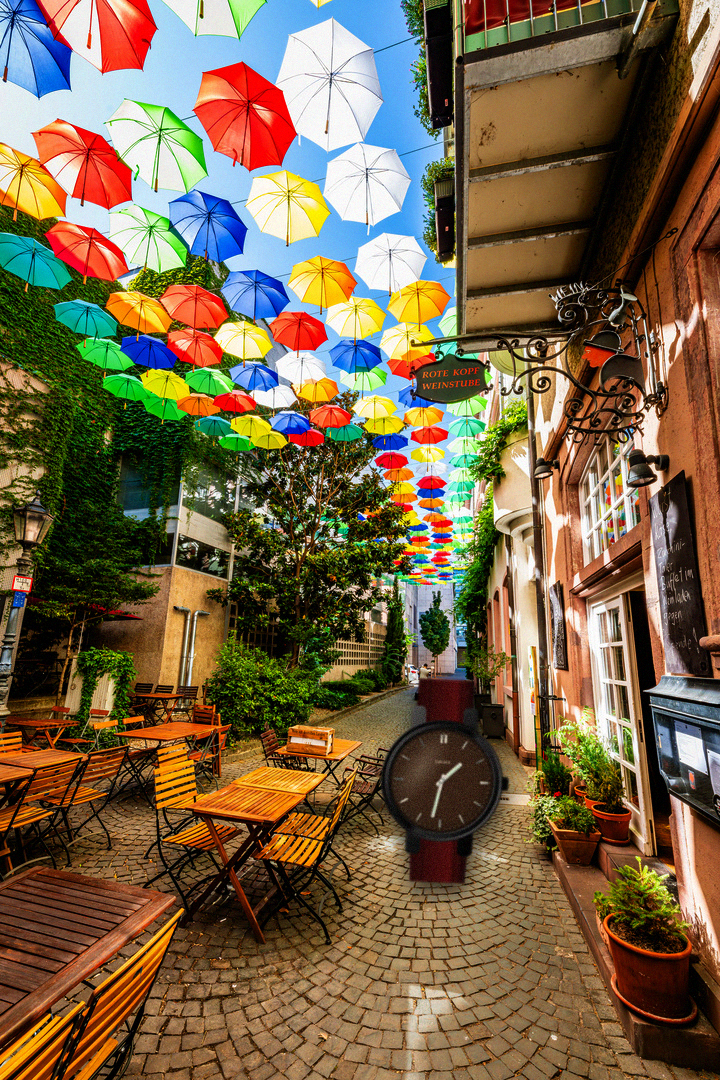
1 h 32 min
